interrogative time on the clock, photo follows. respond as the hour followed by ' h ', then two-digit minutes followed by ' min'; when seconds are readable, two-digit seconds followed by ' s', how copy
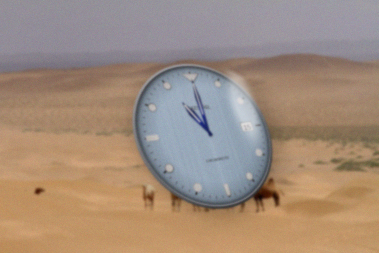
11 h 00 min
